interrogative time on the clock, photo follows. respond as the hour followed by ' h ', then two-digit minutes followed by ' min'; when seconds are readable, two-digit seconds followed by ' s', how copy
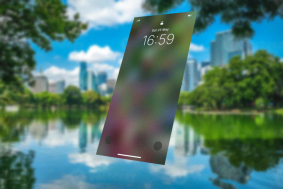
16 h 59 min
